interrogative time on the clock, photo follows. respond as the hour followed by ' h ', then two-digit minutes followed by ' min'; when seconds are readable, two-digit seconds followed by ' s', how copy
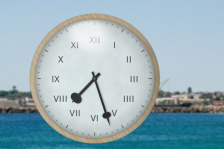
7 h 27 min
